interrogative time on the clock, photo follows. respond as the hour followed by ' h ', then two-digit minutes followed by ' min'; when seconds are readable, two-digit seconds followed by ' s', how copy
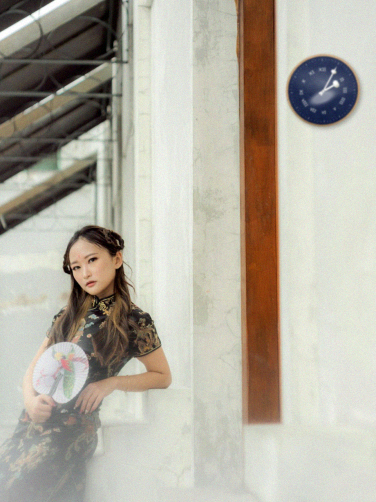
2 h 05 min
